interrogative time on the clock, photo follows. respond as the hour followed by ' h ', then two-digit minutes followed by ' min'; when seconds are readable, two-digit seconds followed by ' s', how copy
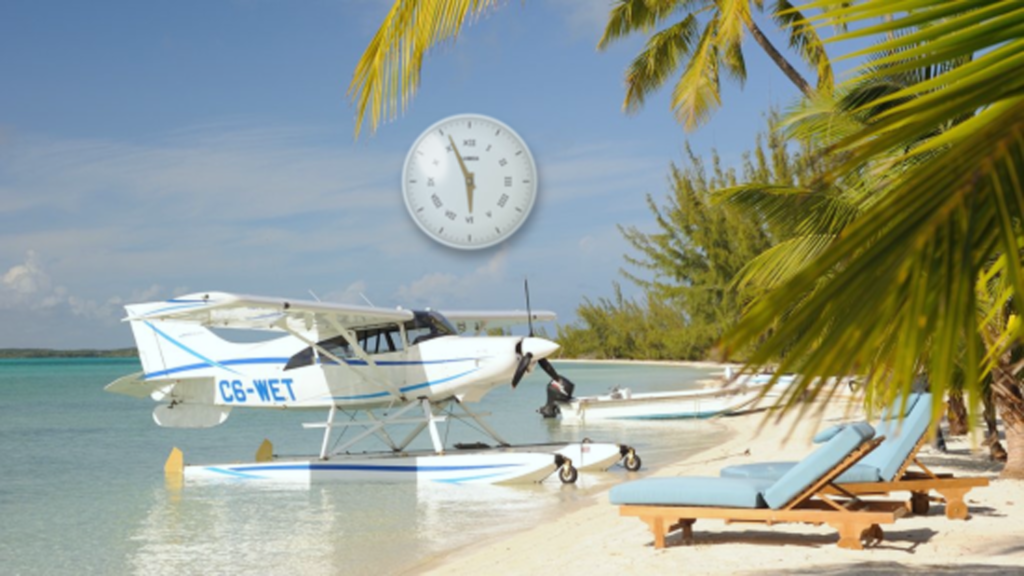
5 h 56 min
